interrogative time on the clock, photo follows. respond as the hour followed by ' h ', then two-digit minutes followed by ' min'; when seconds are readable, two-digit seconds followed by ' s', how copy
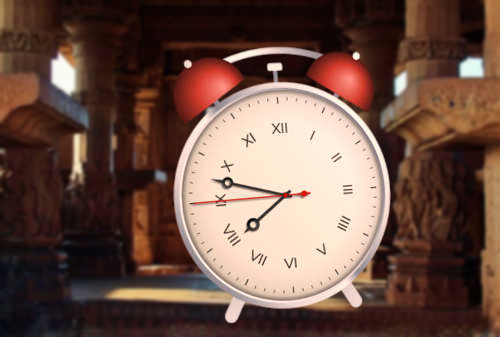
7 h 47 min 45 s
